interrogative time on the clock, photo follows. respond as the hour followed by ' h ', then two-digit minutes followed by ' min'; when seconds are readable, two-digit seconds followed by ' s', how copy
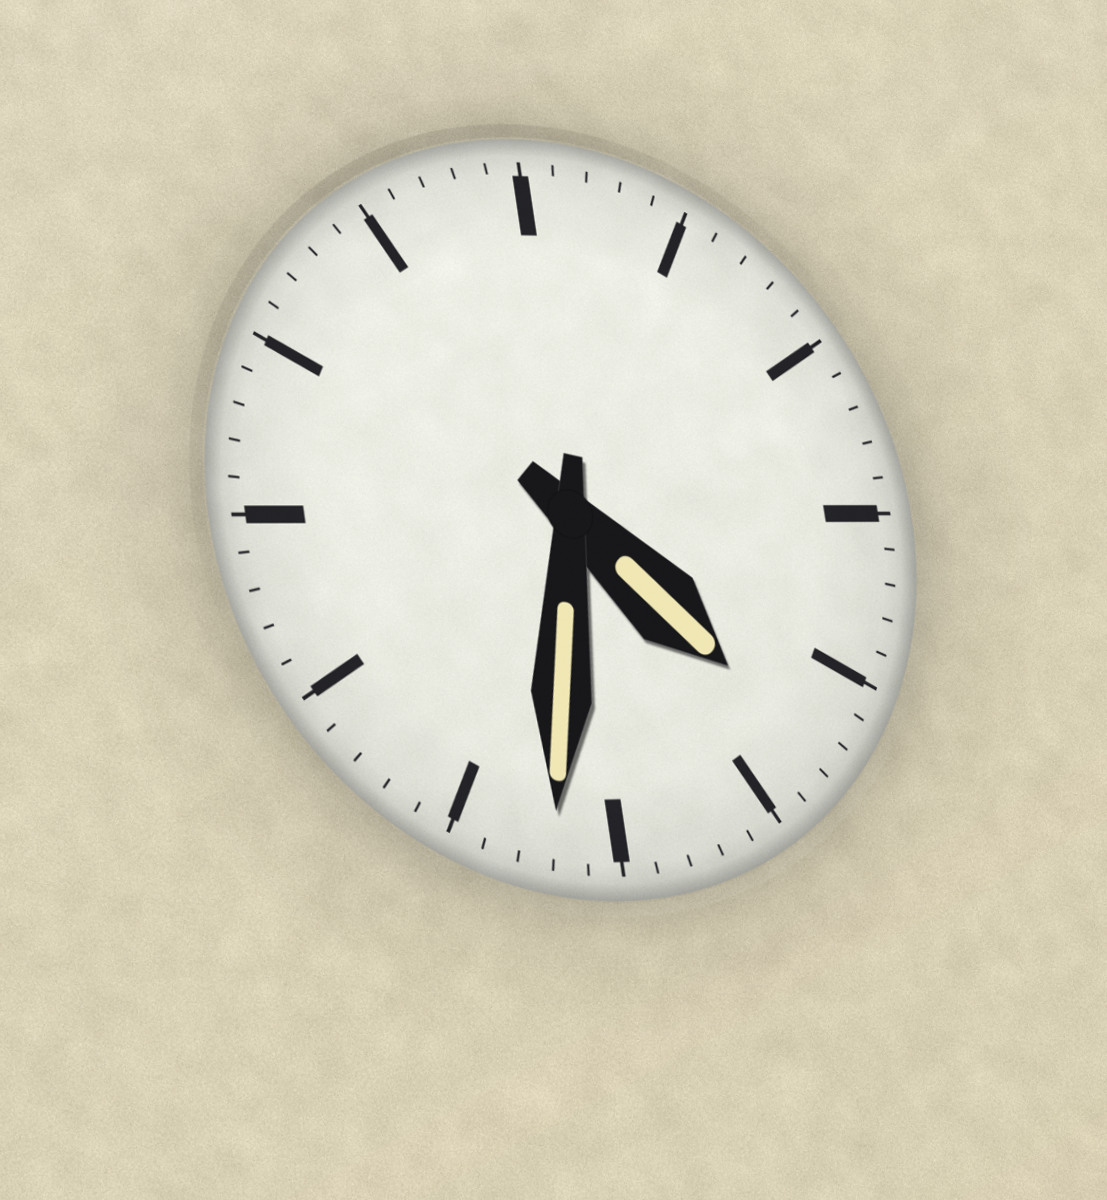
4 h 32 min
